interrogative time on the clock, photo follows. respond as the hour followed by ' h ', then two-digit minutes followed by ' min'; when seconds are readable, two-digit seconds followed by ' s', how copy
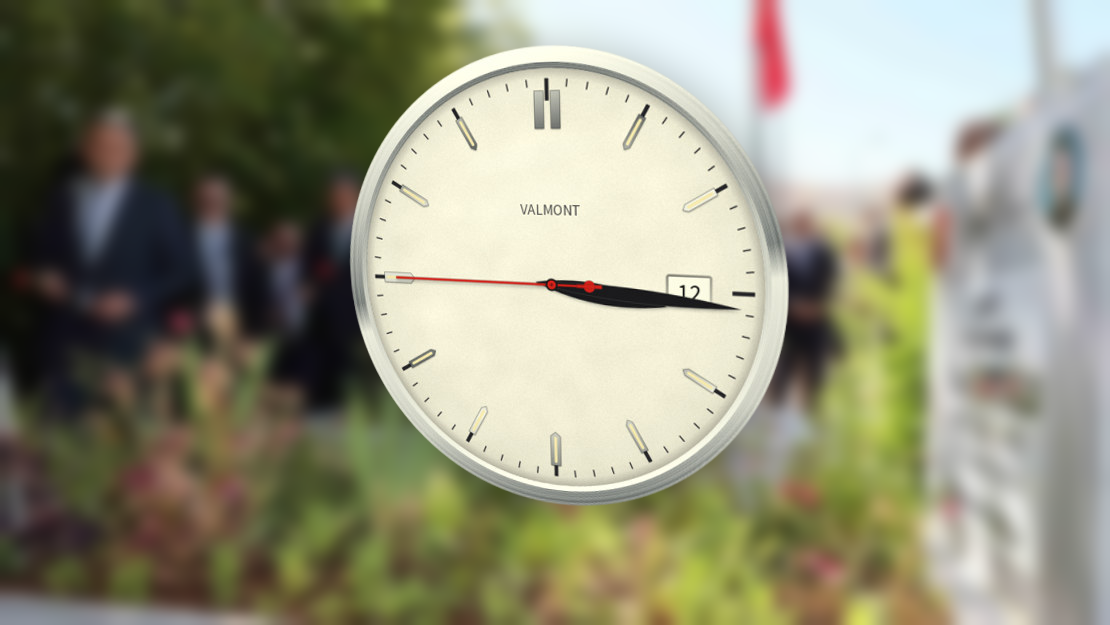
3 h 15 min 45 s
